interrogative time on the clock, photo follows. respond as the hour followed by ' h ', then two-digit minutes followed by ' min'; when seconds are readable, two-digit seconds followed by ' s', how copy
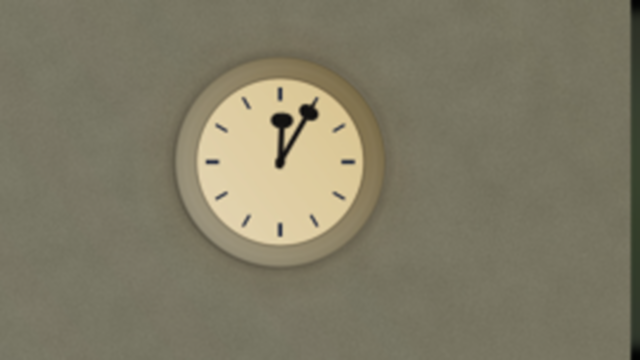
12 h 05 min
